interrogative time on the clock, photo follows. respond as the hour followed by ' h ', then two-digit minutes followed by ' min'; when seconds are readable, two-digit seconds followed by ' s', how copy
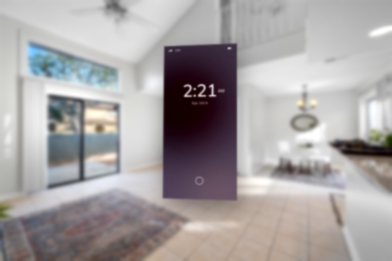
2 h 21 min
